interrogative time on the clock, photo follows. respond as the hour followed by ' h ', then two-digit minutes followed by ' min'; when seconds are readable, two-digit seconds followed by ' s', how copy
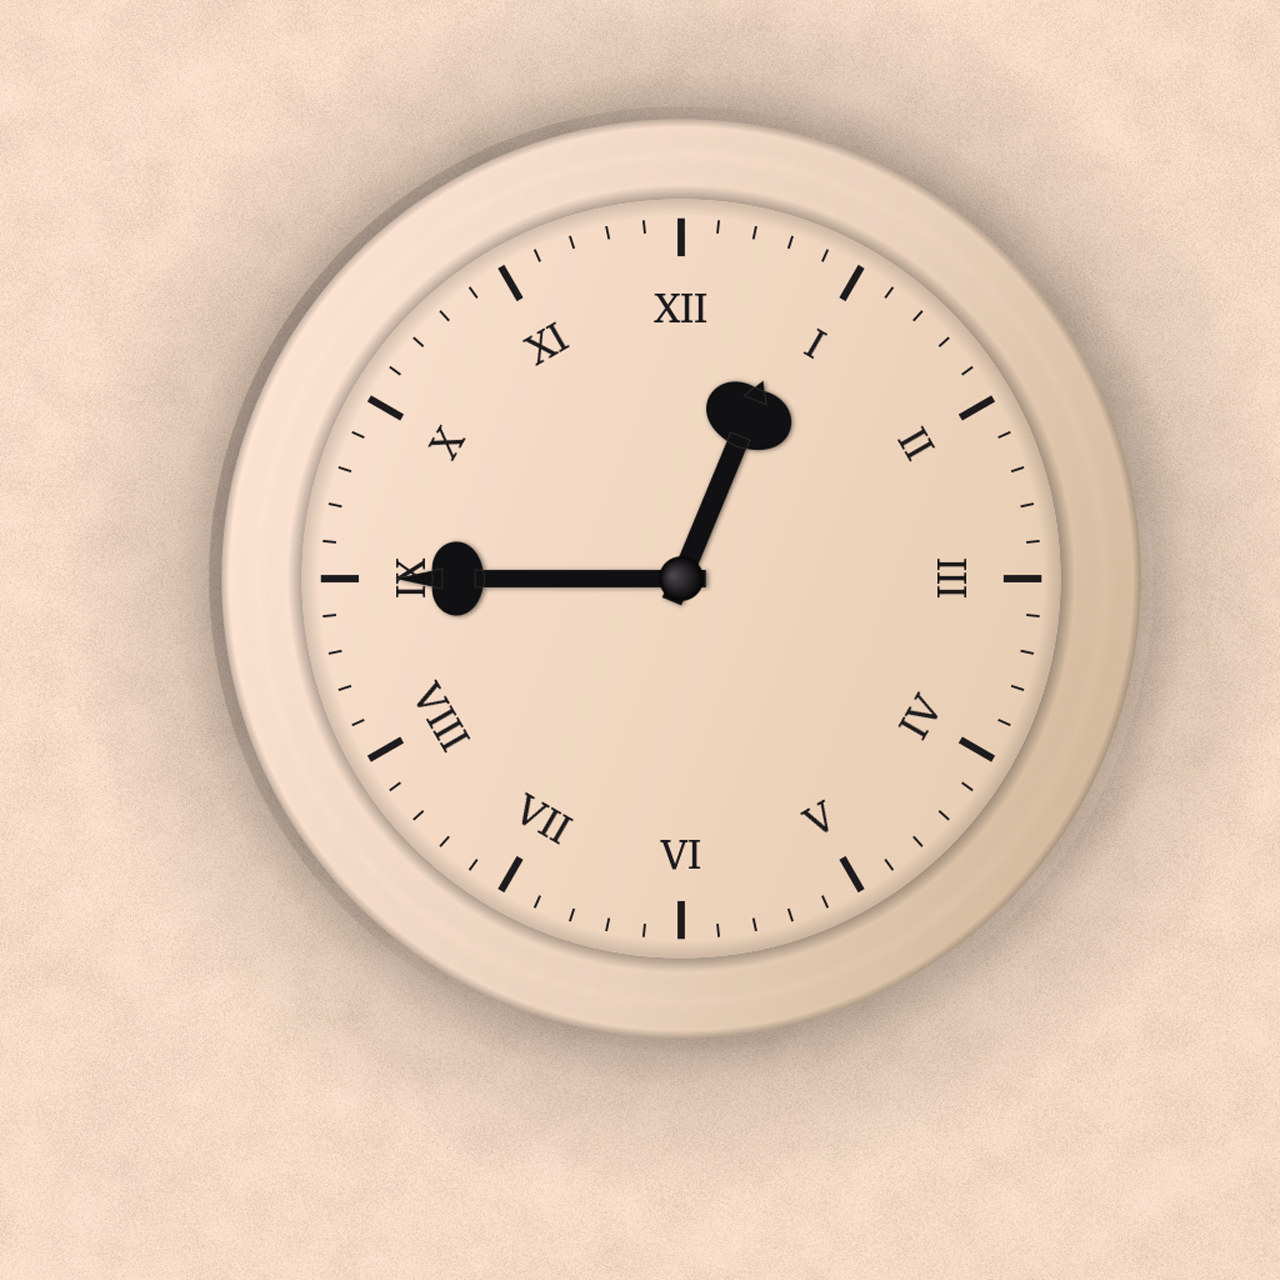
12 h 45 min
